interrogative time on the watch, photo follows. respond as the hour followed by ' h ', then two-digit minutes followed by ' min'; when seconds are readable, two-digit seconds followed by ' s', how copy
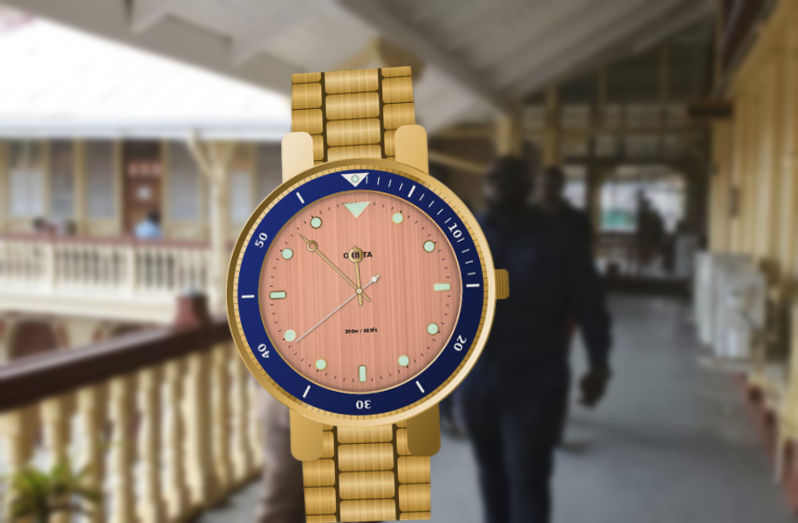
11 h 52 min 39 s
